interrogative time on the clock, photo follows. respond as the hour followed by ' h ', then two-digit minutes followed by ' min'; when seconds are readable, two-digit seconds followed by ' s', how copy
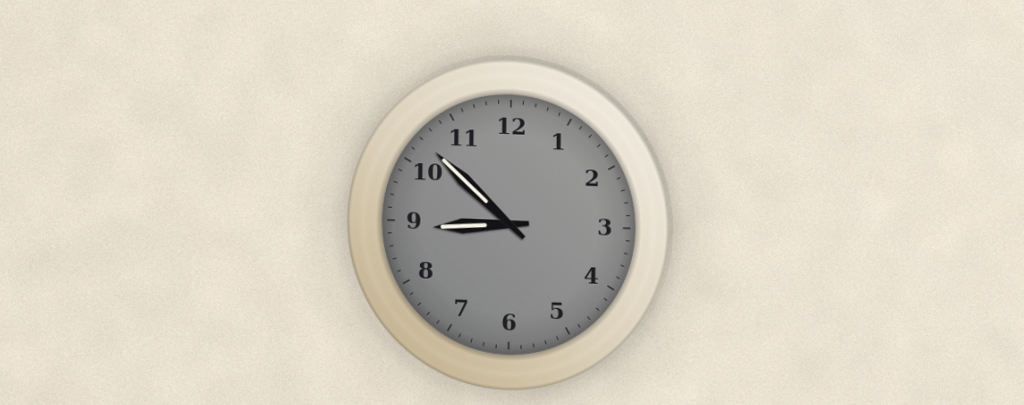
8 h 52 min
